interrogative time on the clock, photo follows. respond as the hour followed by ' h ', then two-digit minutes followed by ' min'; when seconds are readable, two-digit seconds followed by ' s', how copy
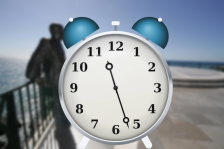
11 h 27 min
